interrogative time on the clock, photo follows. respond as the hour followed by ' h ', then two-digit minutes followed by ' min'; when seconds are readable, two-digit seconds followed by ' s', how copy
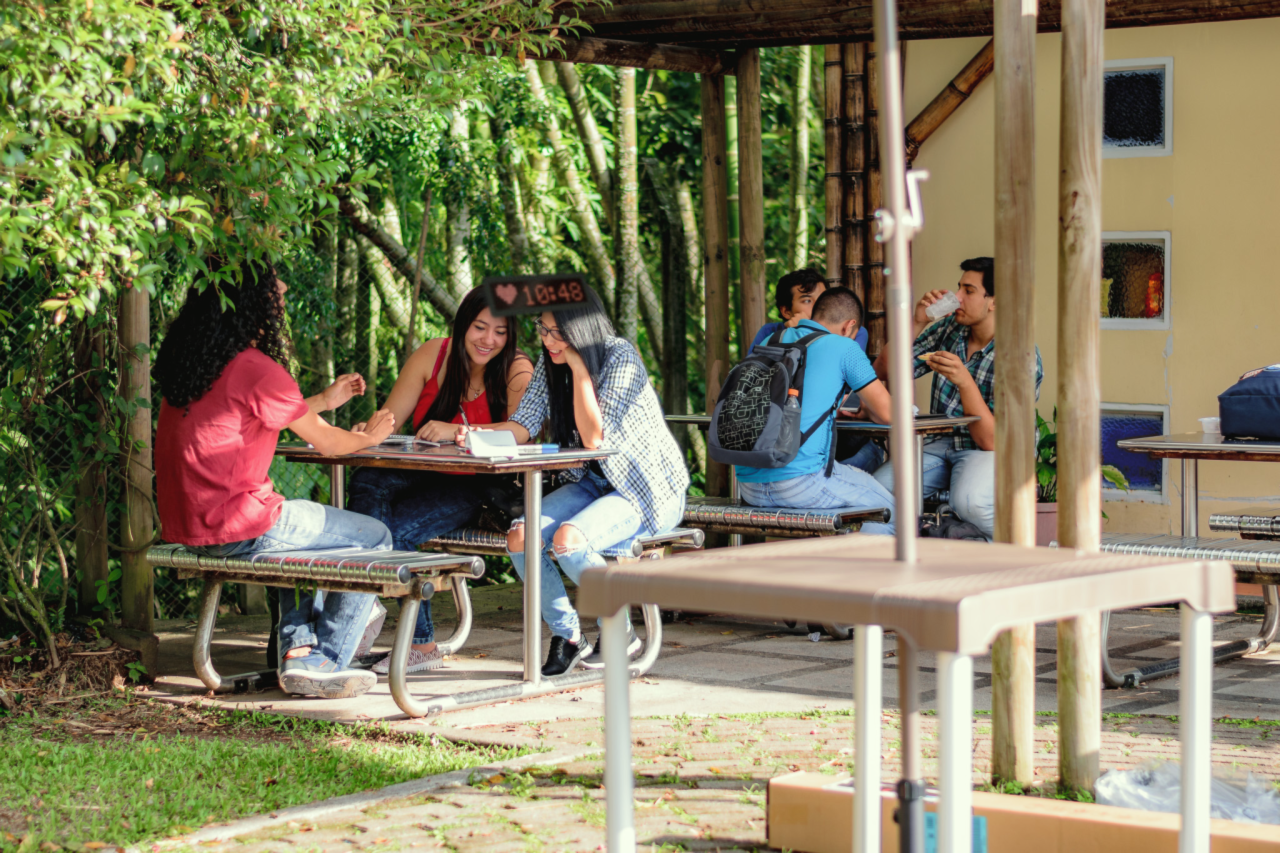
10 h 48 min
